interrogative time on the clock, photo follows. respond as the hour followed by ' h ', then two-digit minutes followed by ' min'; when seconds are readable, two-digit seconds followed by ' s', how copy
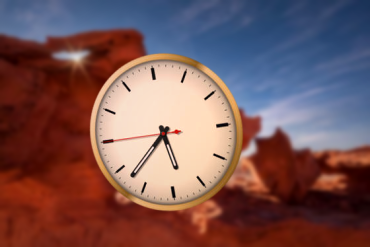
5 h 37 min 45 s
